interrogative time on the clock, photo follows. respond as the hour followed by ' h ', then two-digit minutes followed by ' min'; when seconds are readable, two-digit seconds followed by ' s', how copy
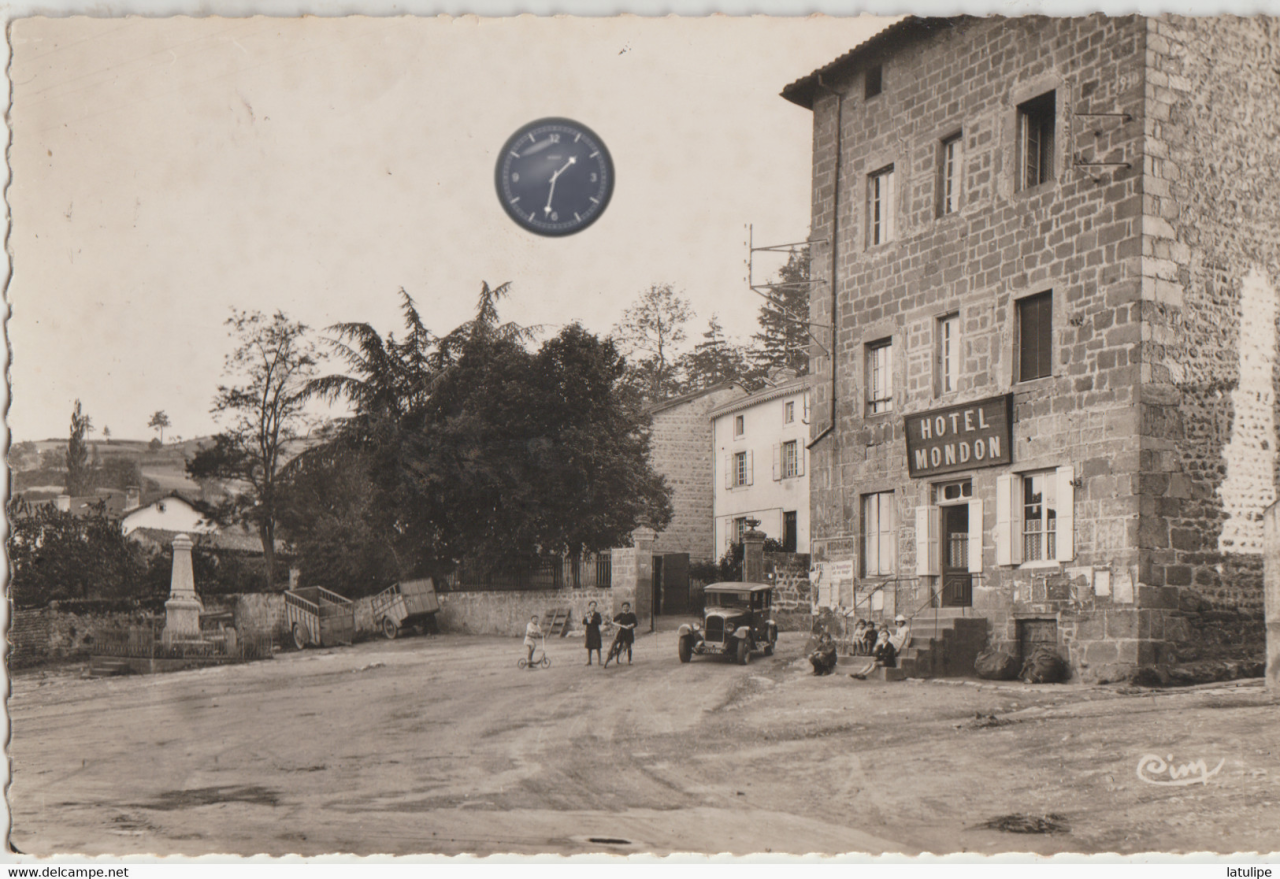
1 h 32 min
